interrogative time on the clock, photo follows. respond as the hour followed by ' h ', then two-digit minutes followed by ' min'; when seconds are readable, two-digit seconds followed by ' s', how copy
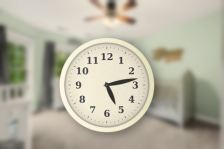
5 h 13 min
